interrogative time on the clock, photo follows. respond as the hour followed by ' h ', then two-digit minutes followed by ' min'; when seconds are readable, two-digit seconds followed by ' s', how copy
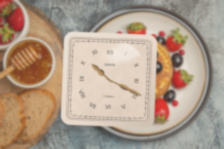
10 h 19 min
